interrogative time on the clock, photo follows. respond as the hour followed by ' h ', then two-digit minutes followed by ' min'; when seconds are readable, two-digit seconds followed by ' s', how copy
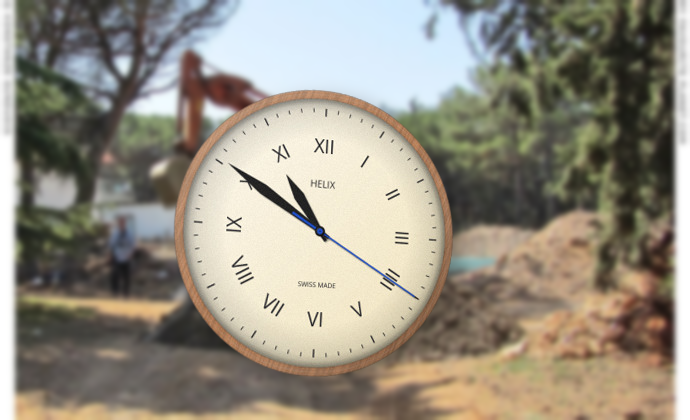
10 h 50 min 20 s
